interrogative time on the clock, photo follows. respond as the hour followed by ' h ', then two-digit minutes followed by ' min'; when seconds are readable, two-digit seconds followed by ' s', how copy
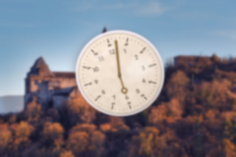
6 h 02 min
